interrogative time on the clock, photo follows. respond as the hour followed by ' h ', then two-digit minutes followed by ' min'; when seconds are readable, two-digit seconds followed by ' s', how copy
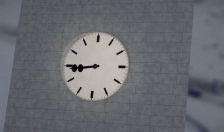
8 h 44 min
